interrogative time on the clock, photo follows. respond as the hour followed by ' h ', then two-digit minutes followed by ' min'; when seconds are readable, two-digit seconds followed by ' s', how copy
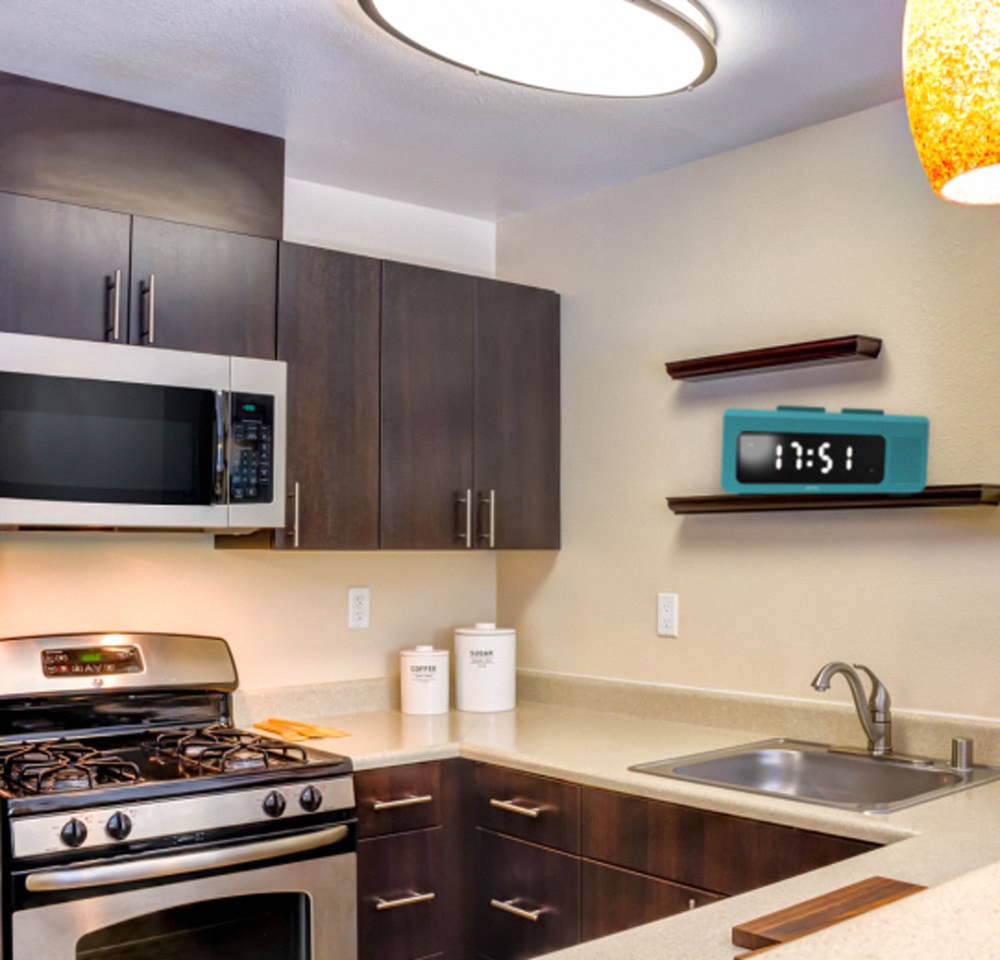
17 h 51 min
